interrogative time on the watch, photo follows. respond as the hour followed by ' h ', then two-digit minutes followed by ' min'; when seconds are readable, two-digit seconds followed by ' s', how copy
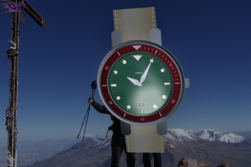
10 h 05 min
